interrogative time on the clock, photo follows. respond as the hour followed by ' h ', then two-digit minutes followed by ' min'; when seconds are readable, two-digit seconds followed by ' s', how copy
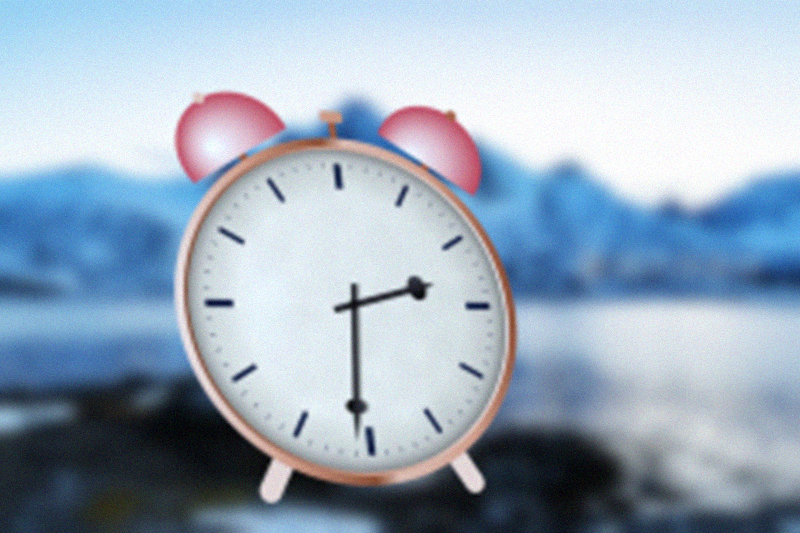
2 h 31 min
